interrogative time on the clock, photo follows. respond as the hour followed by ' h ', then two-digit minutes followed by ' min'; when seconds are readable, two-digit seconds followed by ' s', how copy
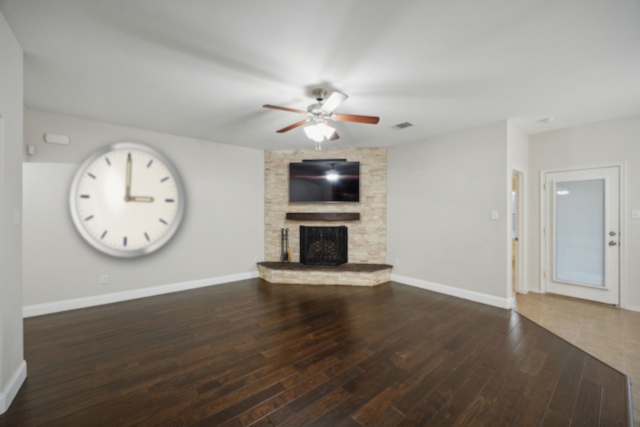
3 h 00 min
